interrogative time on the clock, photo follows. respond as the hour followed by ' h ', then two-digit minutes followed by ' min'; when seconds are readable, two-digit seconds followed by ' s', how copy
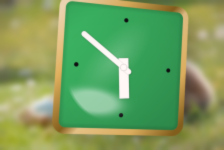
5 h 51 min
